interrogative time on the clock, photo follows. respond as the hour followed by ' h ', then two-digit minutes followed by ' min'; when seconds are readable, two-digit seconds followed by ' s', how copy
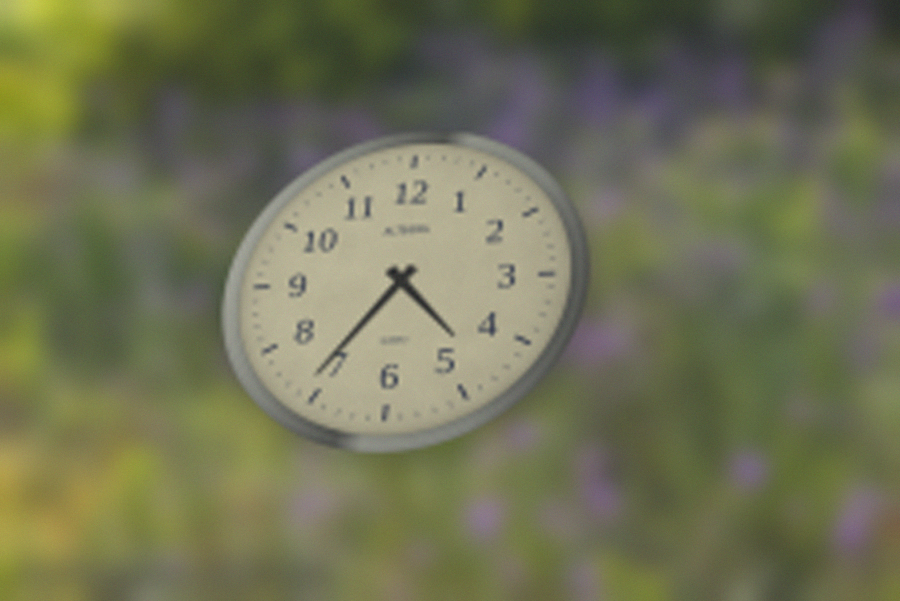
4 h 36 min
